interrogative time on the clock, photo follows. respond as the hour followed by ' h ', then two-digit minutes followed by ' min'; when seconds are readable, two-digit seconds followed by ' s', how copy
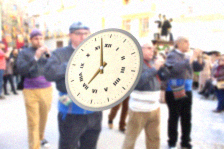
6 h 57 min
